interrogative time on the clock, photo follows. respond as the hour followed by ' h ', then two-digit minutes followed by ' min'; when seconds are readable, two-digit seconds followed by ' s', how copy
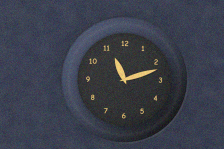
11 h 12 min
